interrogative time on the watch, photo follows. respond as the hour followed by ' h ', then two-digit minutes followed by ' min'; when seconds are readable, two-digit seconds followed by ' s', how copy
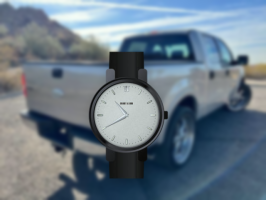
10 h 40 min
